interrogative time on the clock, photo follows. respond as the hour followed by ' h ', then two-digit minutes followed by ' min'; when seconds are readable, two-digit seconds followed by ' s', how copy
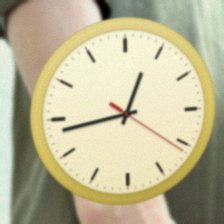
12 h 43 min 21 s
